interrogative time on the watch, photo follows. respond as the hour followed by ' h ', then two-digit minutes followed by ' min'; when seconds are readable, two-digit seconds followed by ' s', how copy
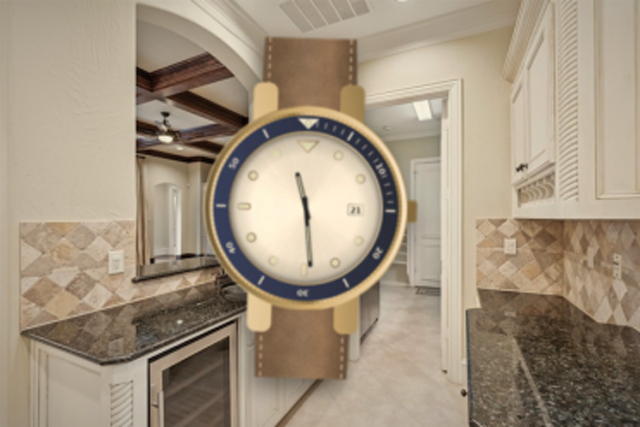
11 h 29 min
